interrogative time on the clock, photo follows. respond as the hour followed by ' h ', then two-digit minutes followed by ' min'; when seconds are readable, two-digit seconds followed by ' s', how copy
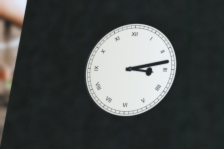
3 h 13 min
